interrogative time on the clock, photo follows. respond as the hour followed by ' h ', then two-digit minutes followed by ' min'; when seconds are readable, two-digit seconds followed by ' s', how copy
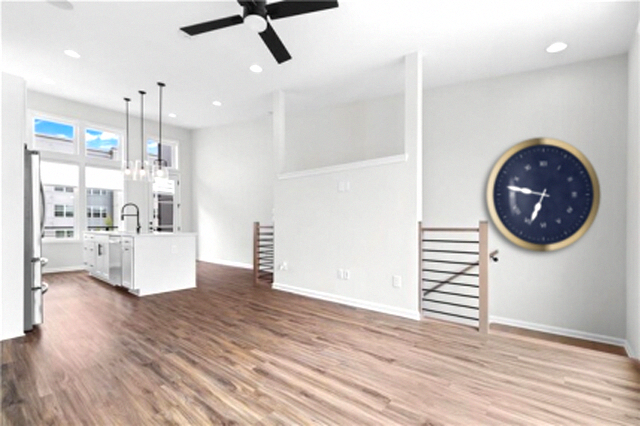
6 h 47 min
